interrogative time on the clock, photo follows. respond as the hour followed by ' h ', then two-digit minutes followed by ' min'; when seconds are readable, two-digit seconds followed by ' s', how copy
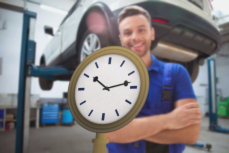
10 h 13 min
